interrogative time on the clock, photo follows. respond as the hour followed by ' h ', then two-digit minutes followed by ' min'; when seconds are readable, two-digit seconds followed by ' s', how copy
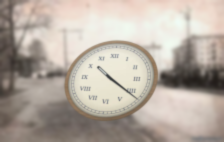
10 h 21 min
